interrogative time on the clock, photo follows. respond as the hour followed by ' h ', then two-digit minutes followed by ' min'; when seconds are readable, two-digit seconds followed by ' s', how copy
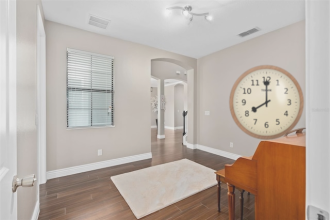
8 h 00 min
